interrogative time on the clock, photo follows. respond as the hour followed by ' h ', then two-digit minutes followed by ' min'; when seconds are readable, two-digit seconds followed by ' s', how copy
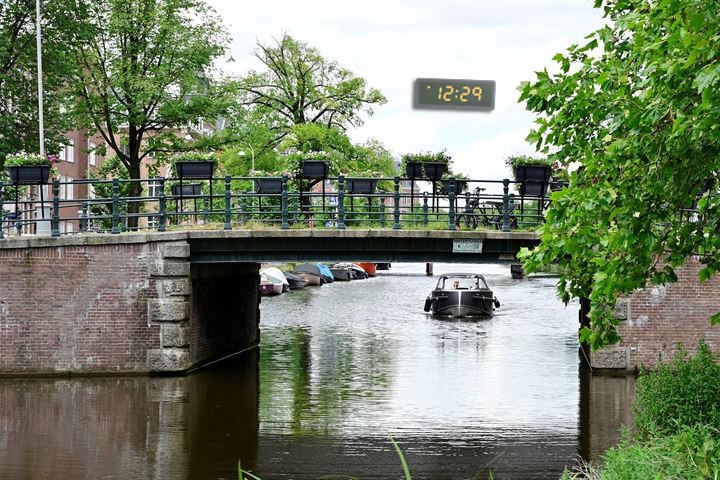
12 h 29 min
